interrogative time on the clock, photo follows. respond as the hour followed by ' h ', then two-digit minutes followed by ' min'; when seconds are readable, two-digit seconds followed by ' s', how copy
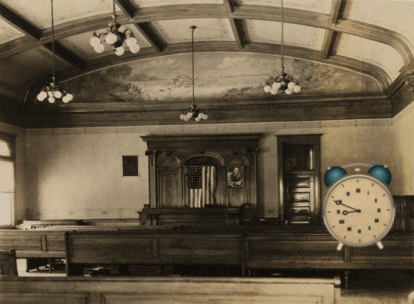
8 h 49 min
